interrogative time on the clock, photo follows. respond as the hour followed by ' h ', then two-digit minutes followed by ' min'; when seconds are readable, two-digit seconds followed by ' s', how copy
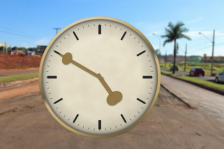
4 h 50 min
